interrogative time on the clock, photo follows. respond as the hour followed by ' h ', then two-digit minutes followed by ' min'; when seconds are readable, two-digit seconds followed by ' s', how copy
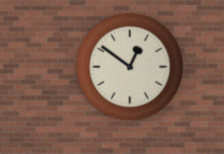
12 h 51 min
